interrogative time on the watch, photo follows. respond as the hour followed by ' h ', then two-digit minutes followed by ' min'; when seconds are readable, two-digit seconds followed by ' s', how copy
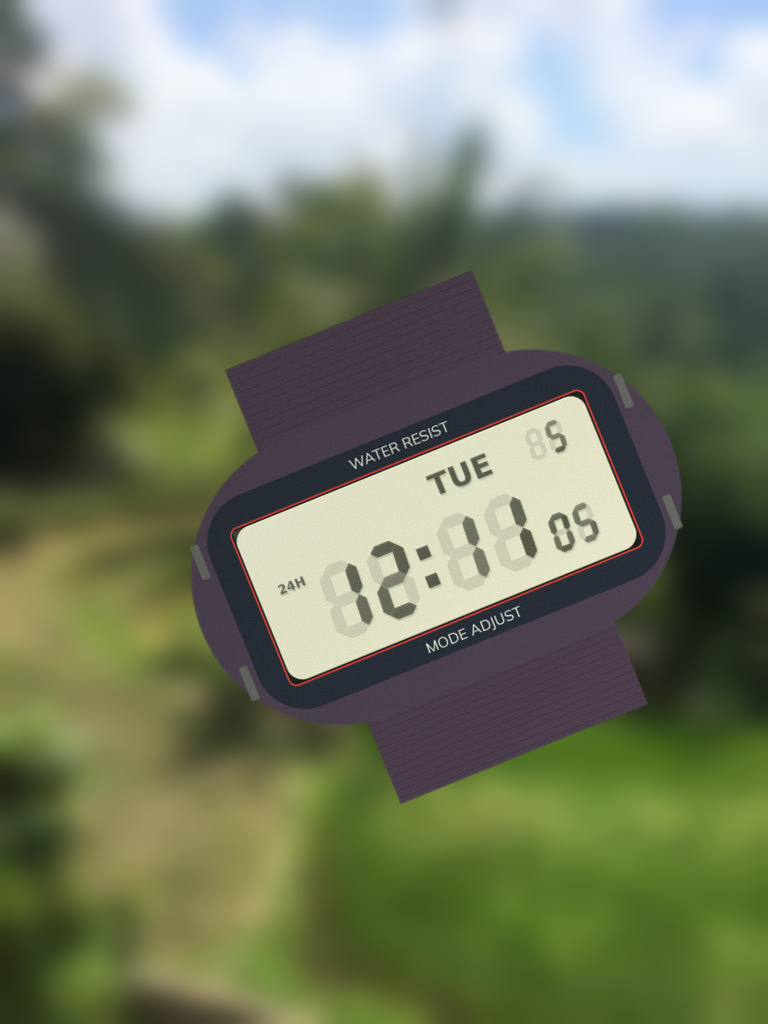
12 h 11 min 05 s
